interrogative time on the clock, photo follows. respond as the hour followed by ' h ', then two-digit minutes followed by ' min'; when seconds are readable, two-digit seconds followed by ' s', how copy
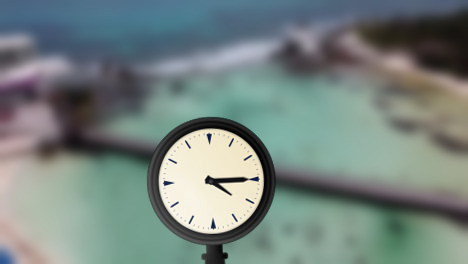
4 h 15 min
